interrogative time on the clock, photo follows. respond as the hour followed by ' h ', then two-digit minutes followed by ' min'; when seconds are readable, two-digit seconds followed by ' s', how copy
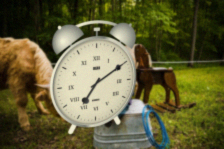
7 h 10 min
